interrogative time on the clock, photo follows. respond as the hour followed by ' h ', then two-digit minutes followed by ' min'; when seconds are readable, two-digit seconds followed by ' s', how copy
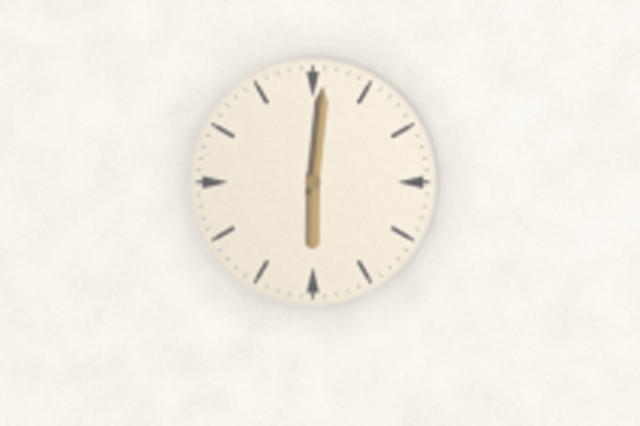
6 h 01 min
